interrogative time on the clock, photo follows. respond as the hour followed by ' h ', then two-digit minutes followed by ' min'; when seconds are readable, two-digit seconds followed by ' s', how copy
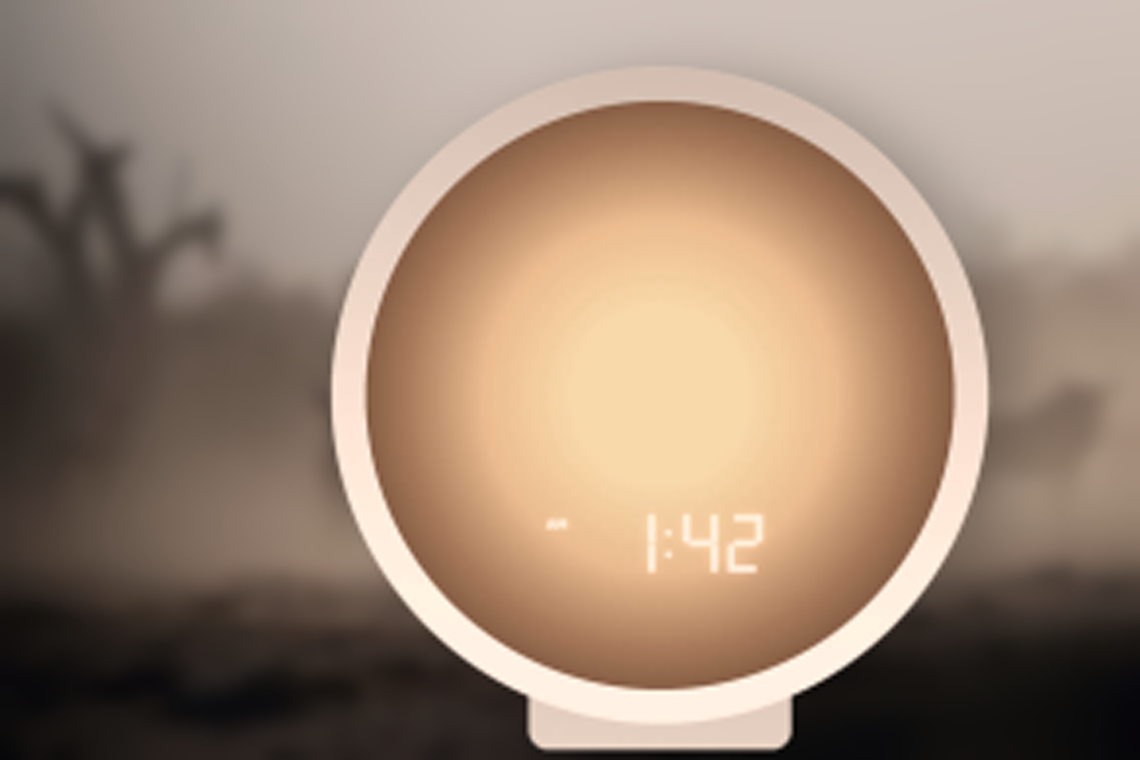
1 h 42 min
